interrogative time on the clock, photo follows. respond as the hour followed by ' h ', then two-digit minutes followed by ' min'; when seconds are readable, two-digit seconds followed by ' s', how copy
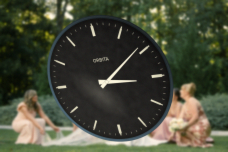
3 h 09 min
